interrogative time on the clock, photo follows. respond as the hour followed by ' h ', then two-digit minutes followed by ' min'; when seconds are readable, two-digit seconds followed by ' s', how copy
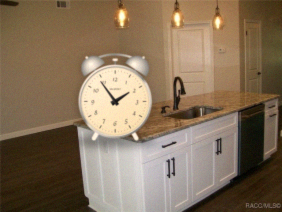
1 h 54 min
